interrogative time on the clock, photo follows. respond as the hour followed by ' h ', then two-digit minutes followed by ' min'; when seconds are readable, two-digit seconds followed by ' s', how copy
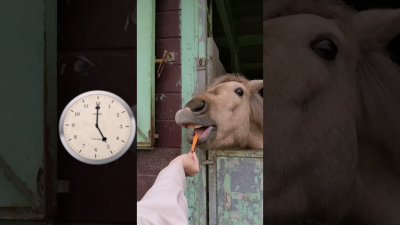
5 h 00 min
